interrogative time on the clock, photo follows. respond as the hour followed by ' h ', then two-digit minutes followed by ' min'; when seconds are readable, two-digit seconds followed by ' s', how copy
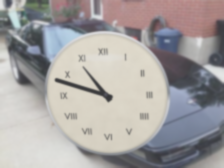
10 h 48 min
